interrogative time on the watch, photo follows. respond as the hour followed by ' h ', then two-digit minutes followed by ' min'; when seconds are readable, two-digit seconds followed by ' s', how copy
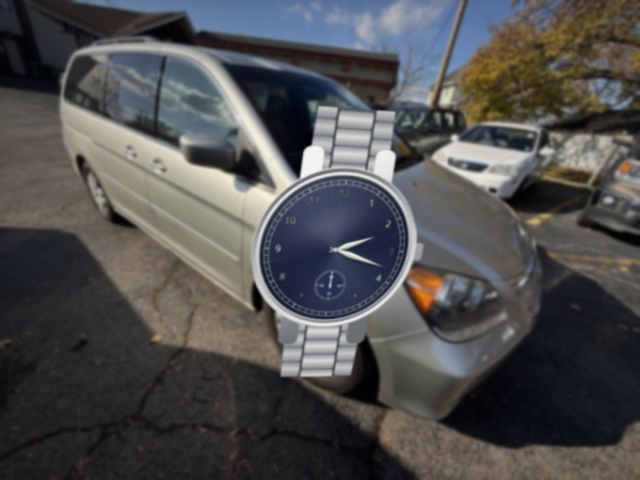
2 h 18 min
